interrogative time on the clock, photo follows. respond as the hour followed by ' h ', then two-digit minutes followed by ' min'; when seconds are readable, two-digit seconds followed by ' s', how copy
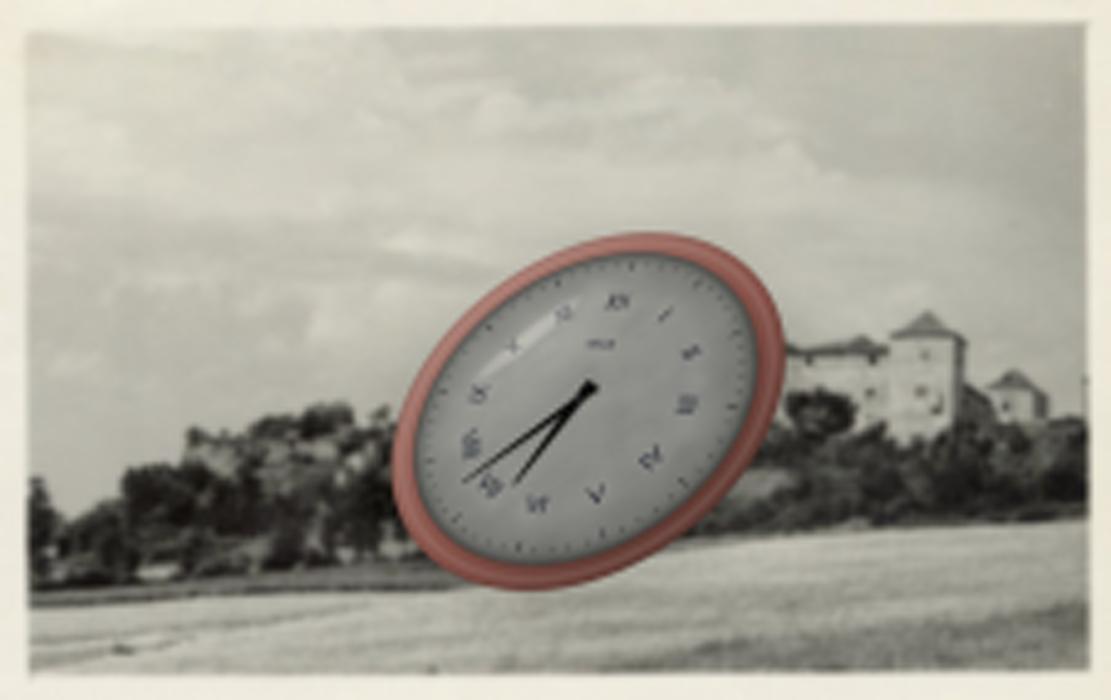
6 h 37 min
